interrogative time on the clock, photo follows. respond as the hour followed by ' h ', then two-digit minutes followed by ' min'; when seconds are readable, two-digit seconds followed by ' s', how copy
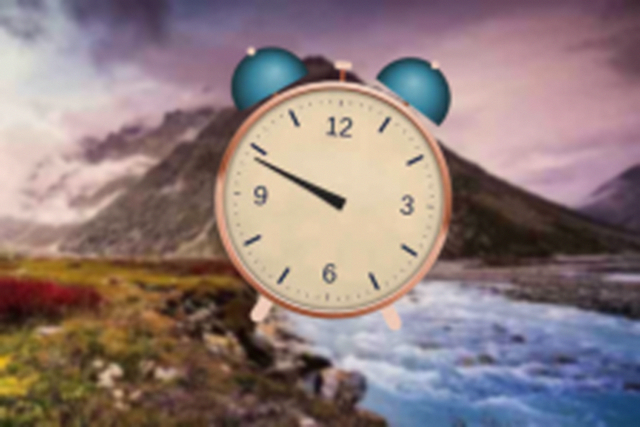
9 h 49 min
